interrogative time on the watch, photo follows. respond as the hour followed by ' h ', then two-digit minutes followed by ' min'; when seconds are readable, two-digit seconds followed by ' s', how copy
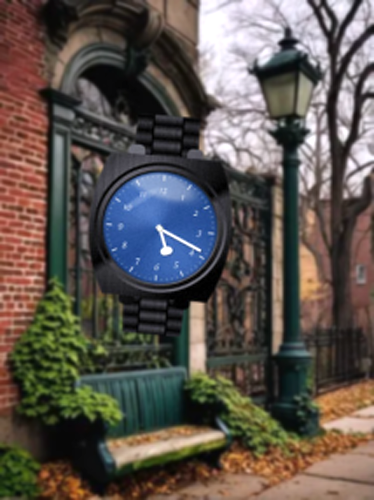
5 h 19 min
